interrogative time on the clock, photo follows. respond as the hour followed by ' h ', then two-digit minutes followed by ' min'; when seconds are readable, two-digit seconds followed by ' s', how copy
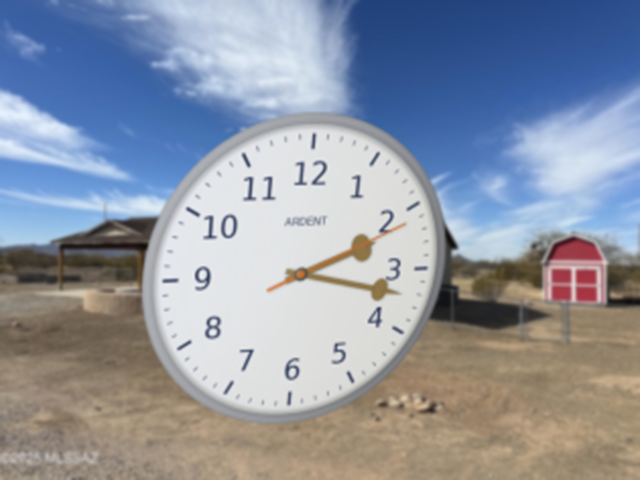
2 h 17 min 11 s
